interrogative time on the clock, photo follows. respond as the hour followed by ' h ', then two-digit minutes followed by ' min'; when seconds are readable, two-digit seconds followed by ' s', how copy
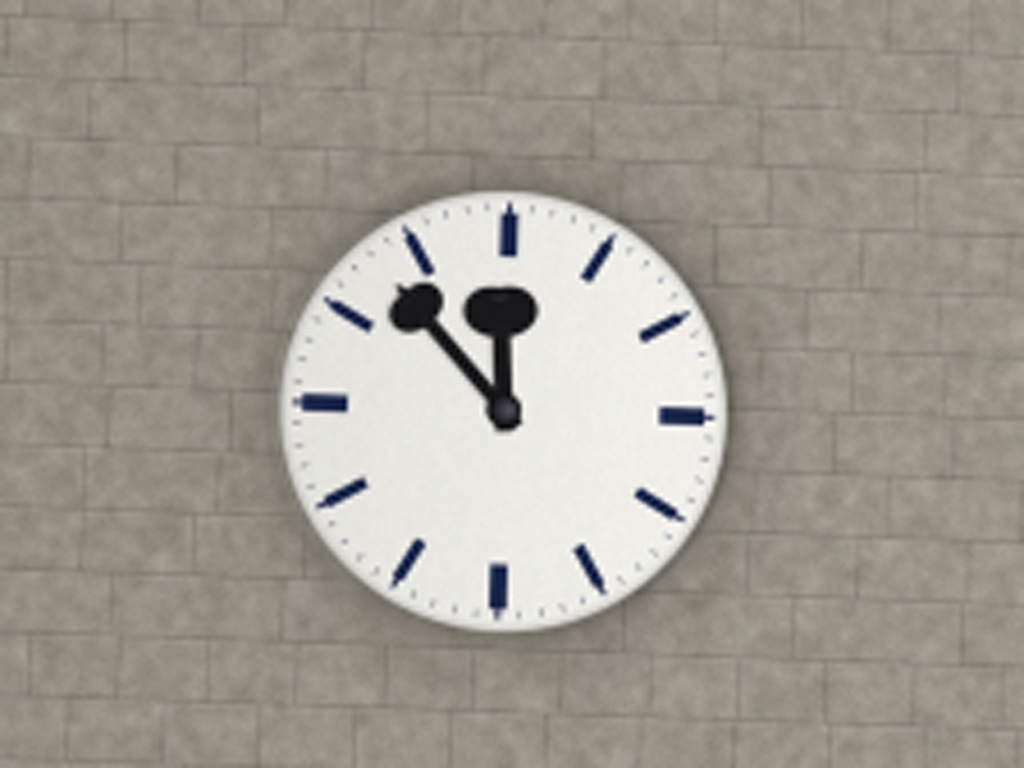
11 h 53 min
